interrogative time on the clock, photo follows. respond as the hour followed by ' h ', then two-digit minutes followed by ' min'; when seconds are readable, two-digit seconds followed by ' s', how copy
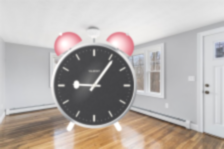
9 h 06 min
